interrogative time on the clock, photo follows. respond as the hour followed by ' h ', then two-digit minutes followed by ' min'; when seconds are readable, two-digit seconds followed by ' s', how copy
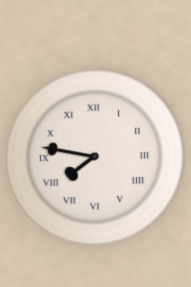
7 h 47 min
